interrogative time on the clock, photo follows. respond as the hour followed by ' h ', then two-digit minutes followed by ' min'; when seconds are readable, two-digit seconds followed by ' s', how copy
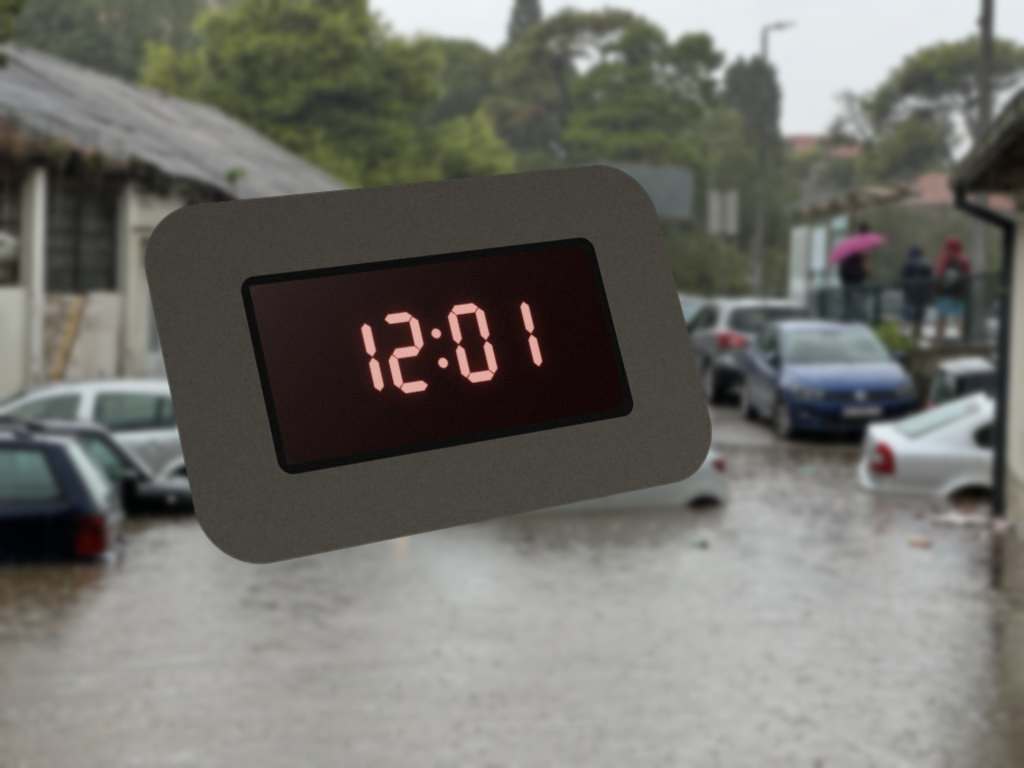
12 h 01 min
